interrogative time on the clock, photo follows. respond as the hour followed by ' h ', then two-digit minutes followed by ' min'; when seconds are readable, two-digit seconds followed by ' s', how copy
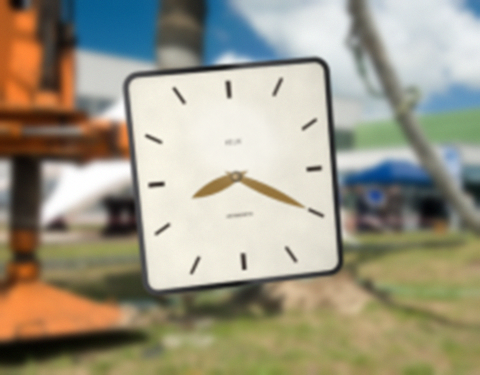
8 h 20 min
